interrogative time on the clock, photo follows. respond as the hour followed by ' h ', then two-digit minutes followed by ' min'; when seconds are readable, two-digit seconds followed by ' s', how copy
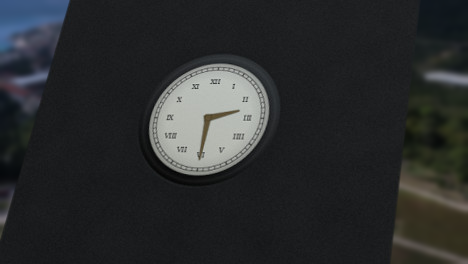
2 h 30 min
